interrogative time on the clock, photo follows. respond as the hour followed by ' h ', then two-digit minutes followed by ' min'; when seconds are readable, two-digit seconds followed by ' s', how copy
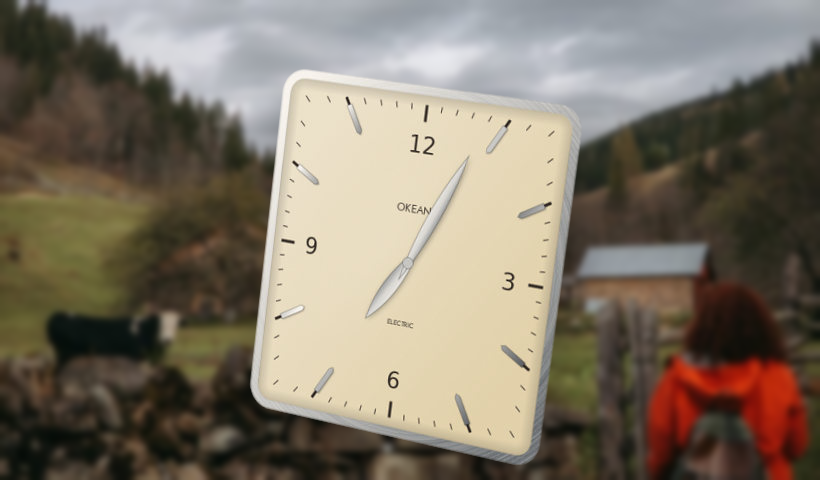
7 h 04 min
